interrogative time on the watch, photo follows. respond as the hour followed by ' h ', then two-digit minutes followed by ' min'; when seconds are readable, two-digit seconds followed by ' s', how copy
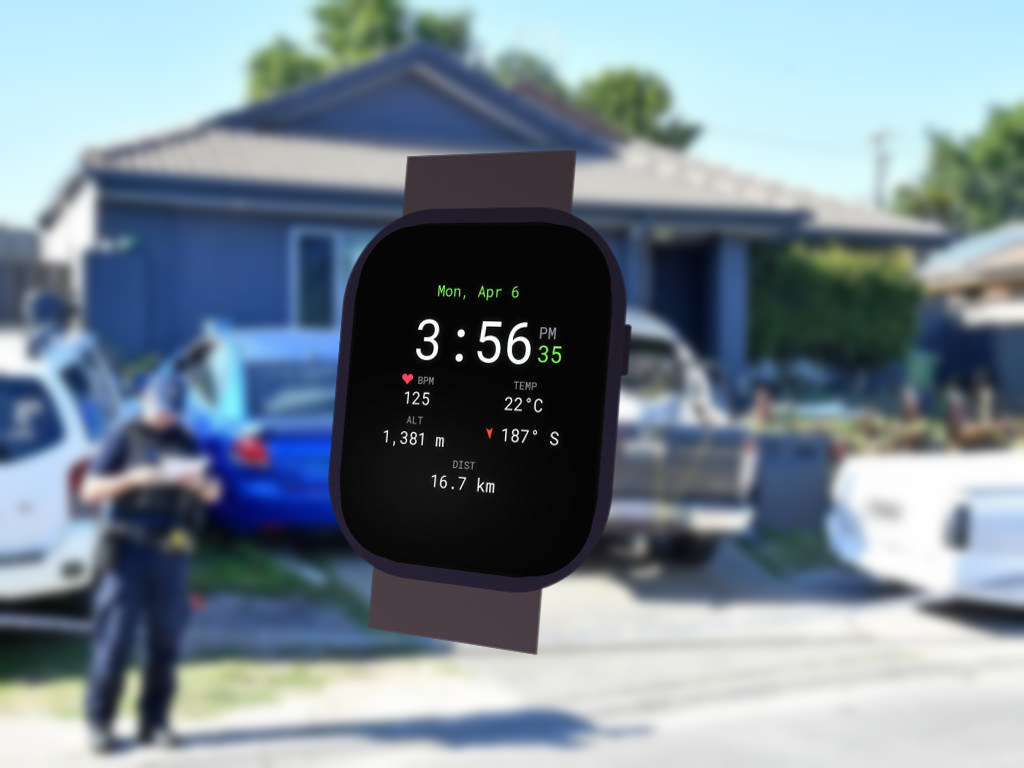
3 h 56 min 35 s
